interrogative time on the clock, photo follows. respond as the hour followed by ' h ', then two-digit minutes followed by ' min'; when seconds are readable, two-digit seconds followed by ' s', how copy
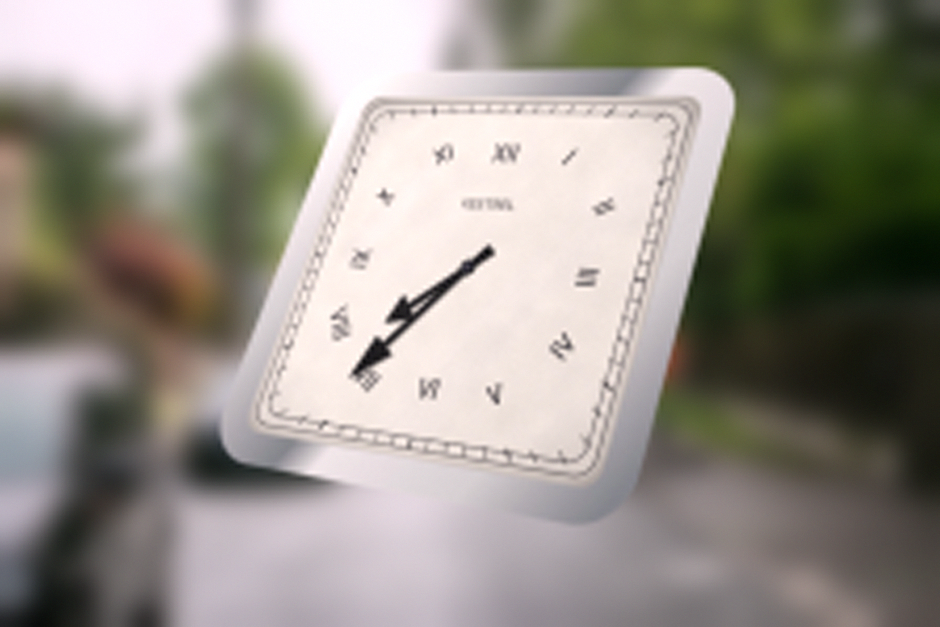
7 h 36 min
